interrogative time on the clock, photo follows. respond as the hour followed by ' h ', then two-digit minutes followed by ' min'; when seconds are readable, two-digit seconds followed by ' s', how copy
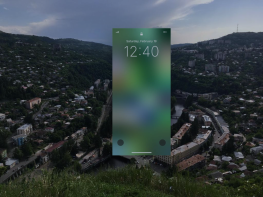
12 h 40 min
